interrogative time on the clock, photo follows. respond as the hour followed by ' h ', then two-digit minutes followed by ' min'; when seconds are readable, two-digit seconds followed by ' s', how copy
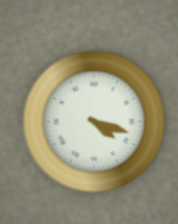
4 h 18 min
